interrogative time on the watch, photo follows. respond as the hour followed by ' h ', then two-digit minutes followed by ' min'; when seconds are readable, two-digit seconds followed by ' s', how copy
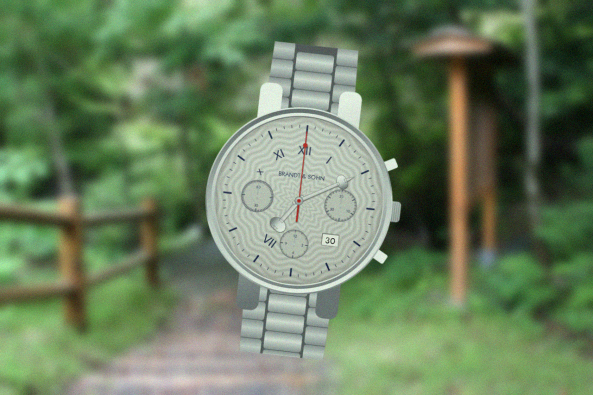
7 h 10 min
